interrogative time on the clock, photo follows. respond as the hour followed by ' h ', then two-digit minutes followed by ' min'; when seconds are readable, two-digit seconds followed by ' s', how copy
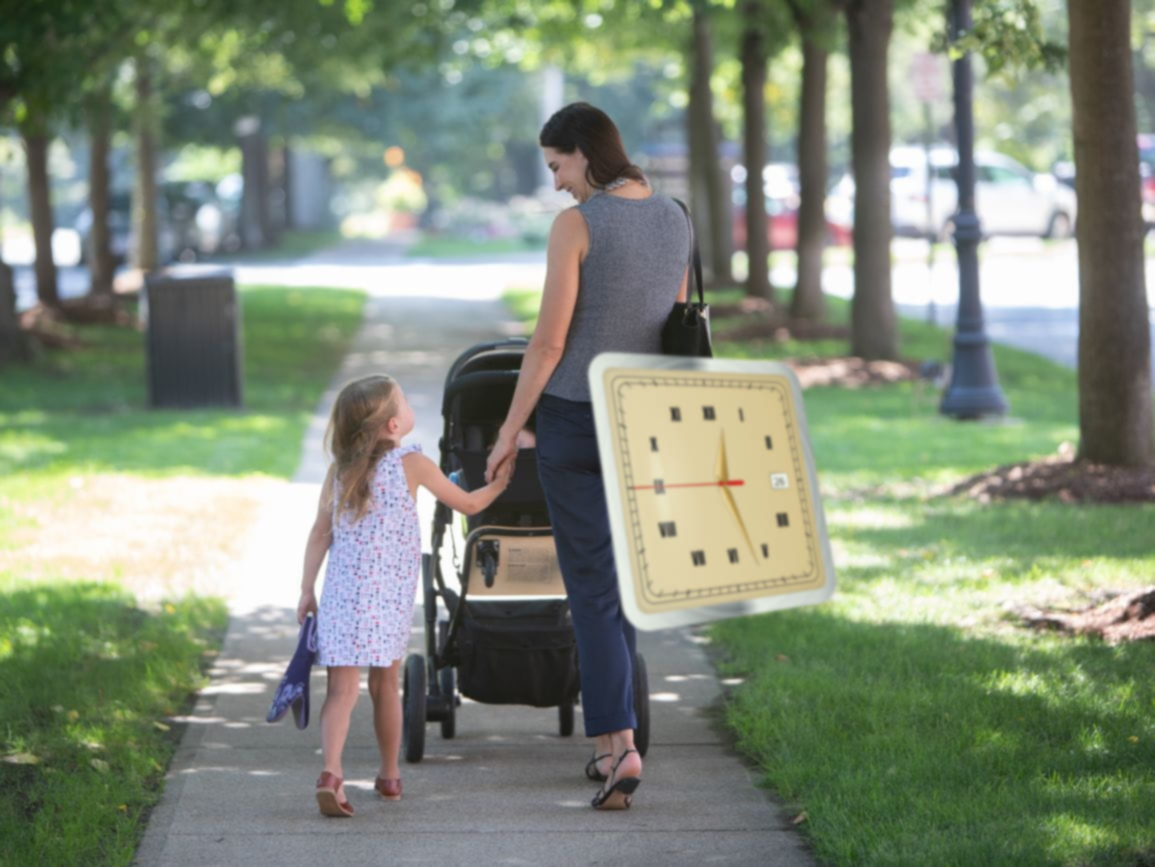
12 h 26 min 45 s
